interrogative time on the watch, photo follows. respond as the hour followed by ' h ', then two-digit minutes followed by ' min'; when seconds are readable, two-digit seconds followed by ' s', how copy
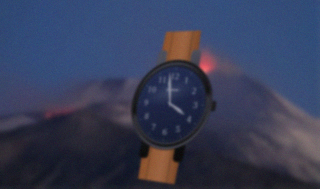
3 h 58 min
